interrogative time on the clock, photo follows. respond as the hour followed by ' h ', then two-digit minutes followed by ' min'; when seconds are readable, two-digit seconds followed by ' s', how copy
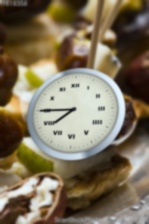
7 h 45 min
